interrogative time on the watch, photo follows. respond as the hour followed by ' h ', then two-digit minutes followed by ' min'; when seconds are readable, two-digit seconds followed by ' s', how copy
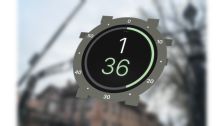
1 h 36 min
